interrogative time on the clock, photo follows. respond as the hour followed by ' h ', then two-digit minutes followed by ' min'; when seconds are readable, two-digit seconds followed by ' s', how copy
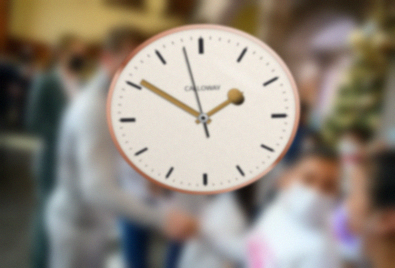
1 h 50 min 58 s
